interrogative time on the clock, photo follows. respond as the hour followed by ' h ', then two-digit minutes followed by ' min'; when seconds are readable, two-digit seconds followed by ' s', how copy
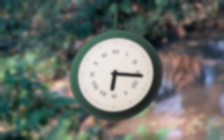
6 h 16 min
